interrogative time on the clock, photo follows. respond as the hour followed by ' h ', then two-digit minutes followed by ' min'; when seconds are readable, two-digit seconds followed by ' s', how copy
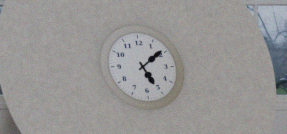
5 h 09 min
